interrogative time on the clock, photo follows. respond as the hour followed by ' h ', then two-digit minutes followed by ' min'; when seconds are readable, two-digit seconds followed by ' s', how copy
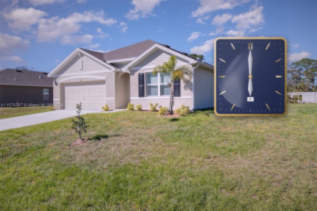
6 h 00 min
